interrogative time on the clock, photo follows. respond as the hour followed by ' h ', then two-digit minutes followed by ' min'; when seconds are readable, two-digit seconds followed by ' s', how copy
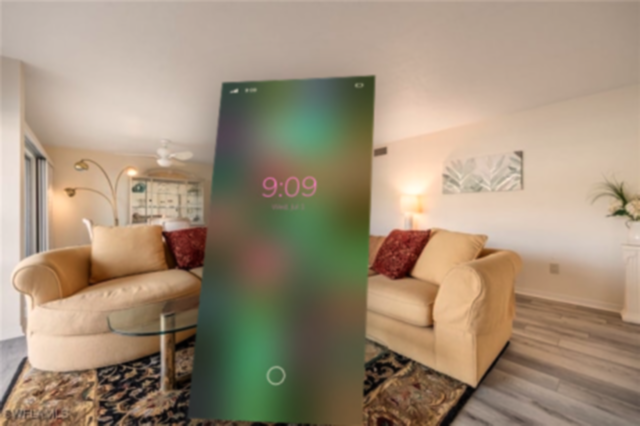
9 h 09 min
